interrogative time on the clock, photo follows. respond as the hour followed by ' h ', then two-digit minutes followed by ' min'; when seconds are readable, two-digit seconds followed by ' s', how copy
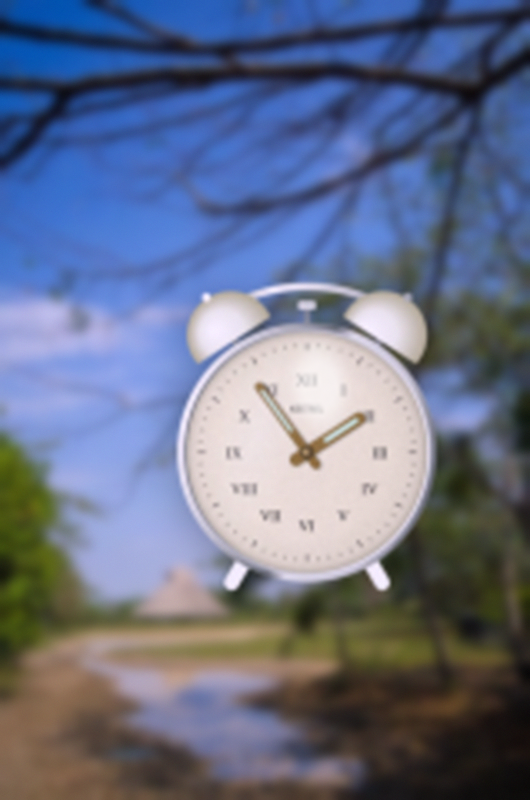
1 h 54 min
